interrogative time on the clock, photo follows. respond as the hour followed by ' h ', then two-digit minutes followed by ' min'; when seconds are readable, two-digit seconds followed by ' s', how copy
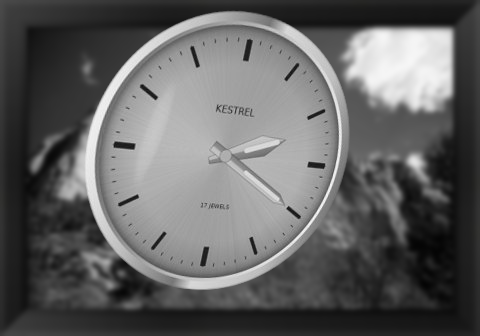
2 h 20 min
